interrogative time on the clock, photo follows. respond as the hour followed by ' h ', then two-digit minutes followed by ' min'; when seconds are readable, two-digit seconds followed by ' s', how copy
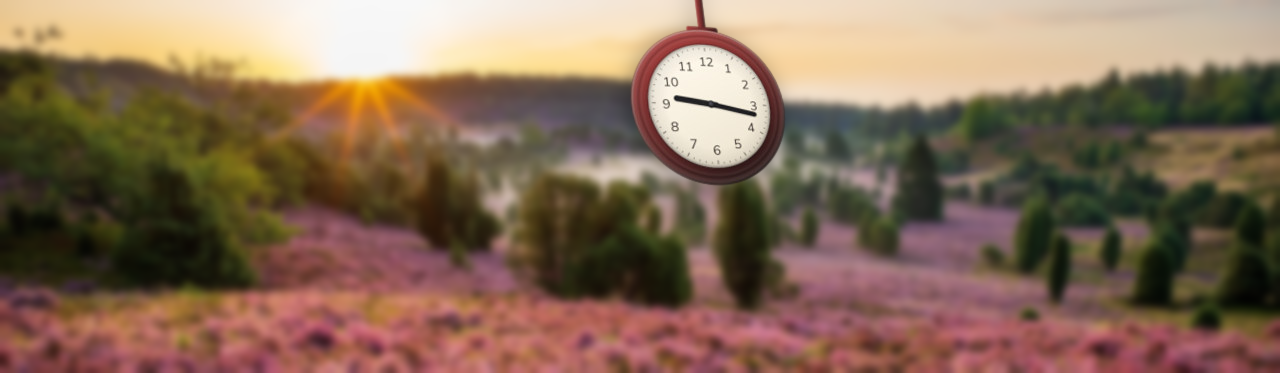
9 h 17 min
